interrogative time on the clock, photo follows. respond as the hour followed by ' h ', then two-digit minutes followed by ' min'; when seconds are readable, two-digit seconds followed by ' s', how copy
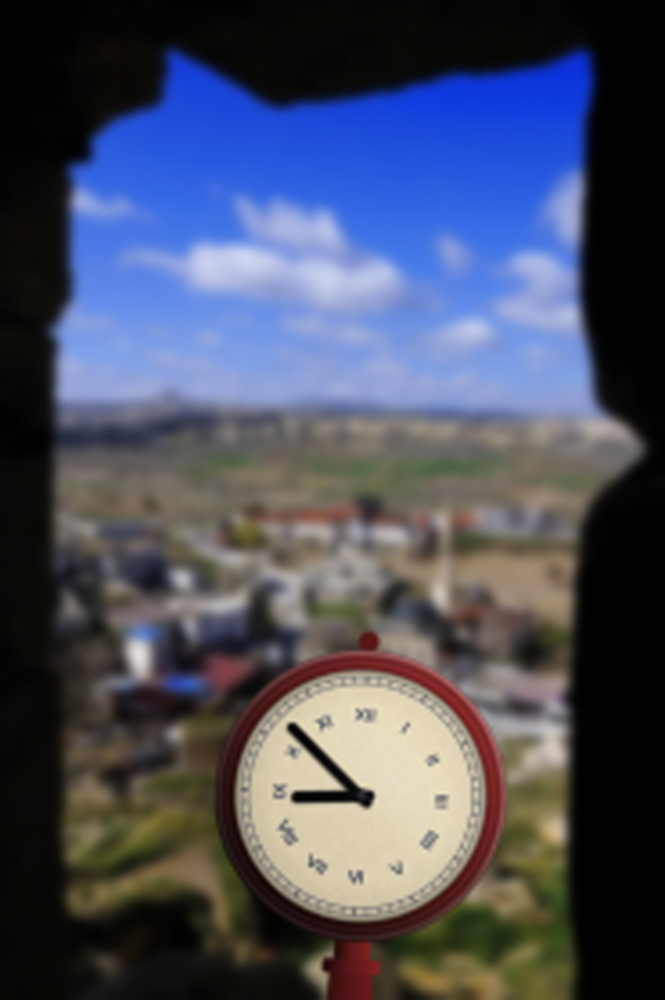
8 h 52 min
